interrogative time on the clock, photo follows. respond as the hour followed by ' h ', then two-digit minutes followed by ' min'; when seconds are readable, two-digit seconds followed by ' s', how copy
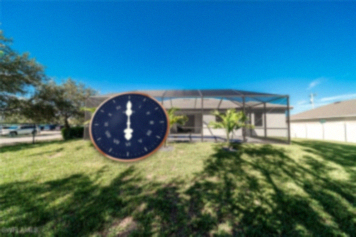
6 h 00 min
